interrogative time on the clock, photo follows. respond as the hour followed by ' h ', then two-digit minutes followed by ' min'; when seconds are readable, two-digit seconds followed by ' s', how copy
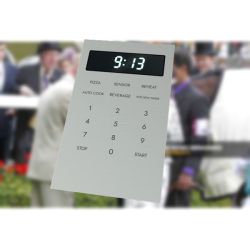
9 h 13 min
